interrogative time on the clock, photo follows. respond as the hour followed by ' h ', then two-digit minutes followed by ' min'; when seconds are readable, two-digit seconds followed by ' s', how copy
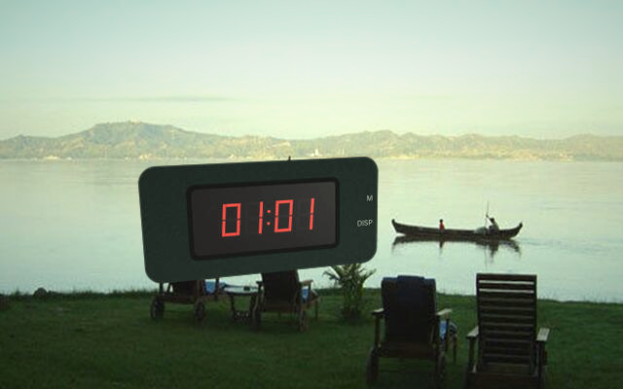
1 h 01 min
